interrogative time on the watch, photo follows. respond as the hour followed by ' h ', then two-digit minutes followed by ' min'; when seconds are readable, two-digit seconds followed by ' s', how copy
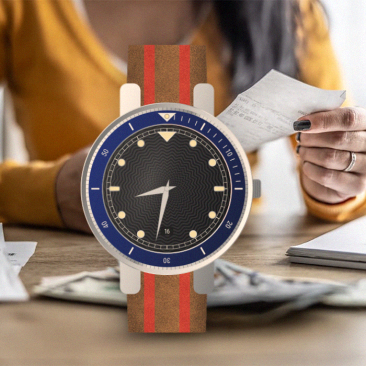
8 h 32 min
